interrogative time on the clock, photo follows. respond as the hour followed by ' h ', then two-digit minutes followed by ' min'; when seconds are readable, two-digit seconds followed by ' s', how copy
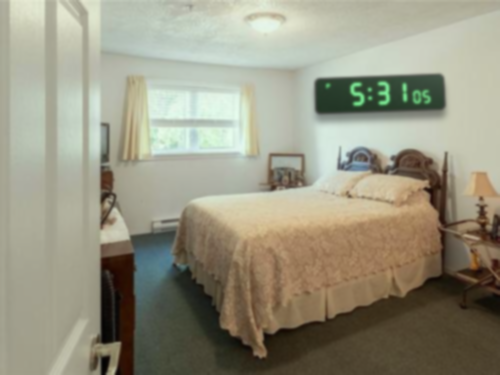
5 h 31 min
